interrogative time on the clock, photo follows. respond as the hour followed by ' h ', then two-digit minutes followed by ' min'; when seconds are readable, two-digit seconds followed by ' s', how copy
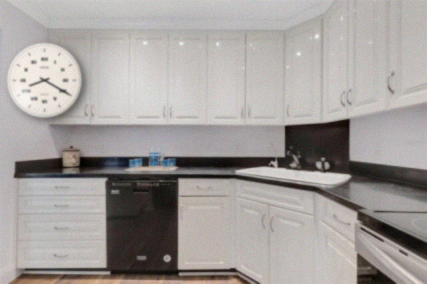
8 h 20 min
